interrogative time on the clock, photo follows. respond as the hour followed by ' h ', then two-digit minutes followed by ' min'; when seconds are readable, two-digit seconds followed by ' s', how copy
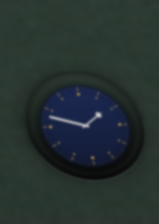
1 h 48 min
